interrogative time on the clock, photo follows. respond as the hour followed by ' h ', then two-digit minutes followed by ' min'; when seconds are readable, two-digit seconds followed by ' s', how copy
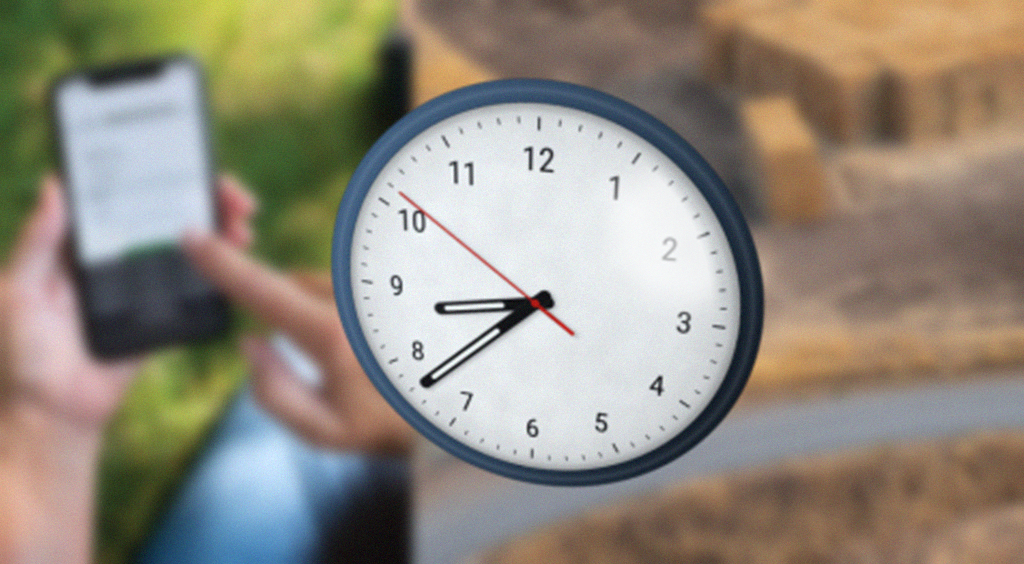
8 h 37 min 51 s
